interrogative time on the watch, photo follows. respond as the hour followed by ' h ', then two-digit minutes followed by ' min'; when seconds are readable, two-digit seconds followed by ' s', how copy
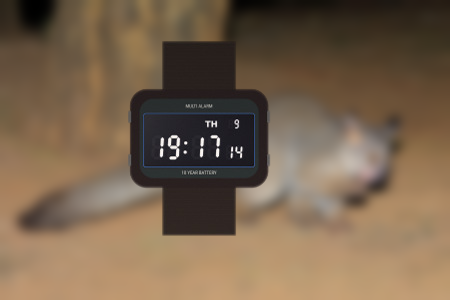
19 h 17 min 14 s
